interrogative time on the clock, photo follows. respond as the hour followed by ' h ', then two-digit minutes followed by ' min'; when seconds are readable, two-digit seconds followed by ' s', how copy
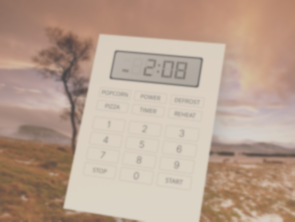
2 h 08 min
